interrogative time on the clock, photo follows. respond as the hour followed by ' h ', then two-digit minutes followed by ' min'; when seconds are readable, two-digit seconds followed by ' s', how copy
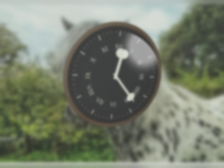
12 h 23 min
